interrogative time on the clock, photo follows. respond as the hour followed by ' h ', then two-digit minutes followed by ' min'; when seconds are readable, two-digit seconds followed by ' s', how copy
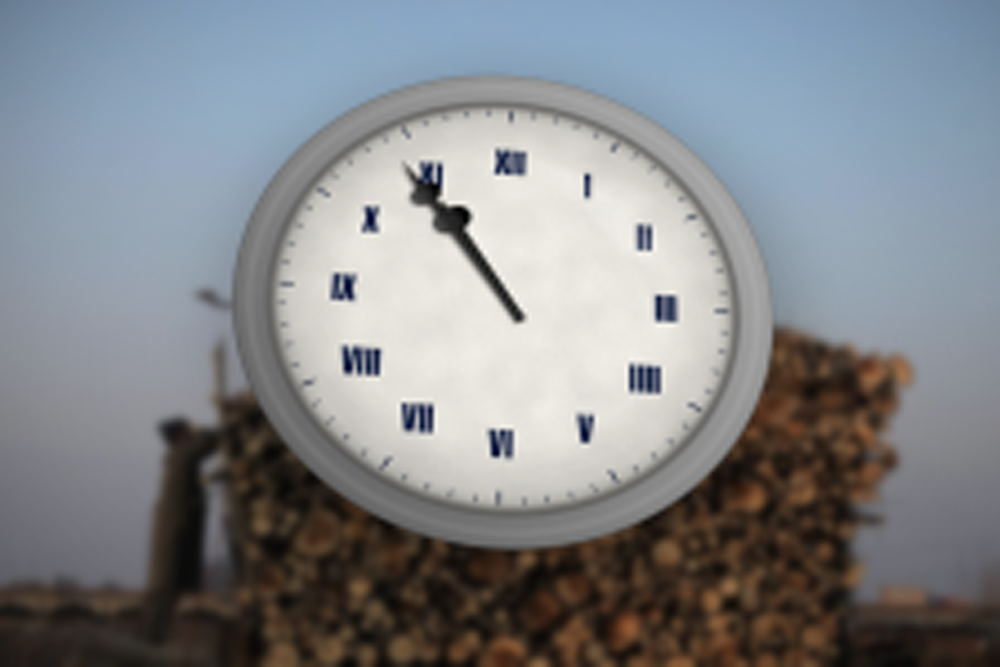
10 h 54 min
